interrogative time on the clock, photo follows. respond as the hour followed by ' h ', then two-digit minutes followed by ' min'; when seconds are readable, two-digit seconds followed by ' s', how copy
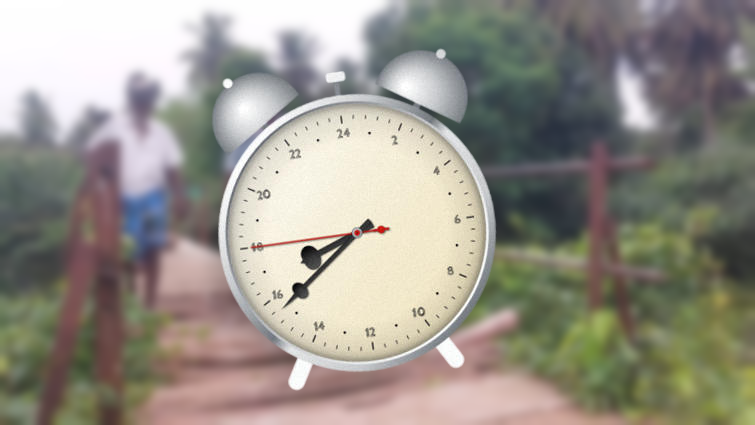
16 h 38 min 45 s
